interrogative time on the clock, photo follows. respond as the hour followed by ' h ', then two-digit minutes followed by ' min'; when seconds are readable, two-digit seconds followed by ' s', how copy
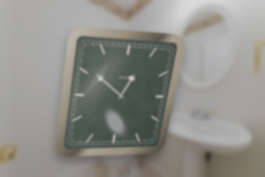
12 h 51 min
